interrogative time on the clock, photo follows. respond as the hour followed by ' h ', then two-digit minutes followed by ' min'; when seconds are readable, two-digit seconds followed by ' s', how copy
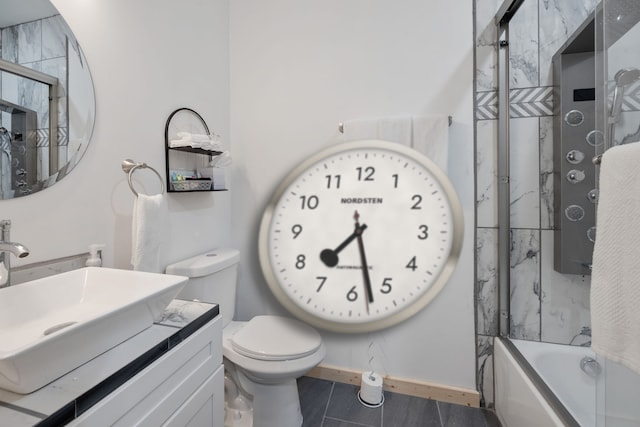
7 h 27 min 28 s
